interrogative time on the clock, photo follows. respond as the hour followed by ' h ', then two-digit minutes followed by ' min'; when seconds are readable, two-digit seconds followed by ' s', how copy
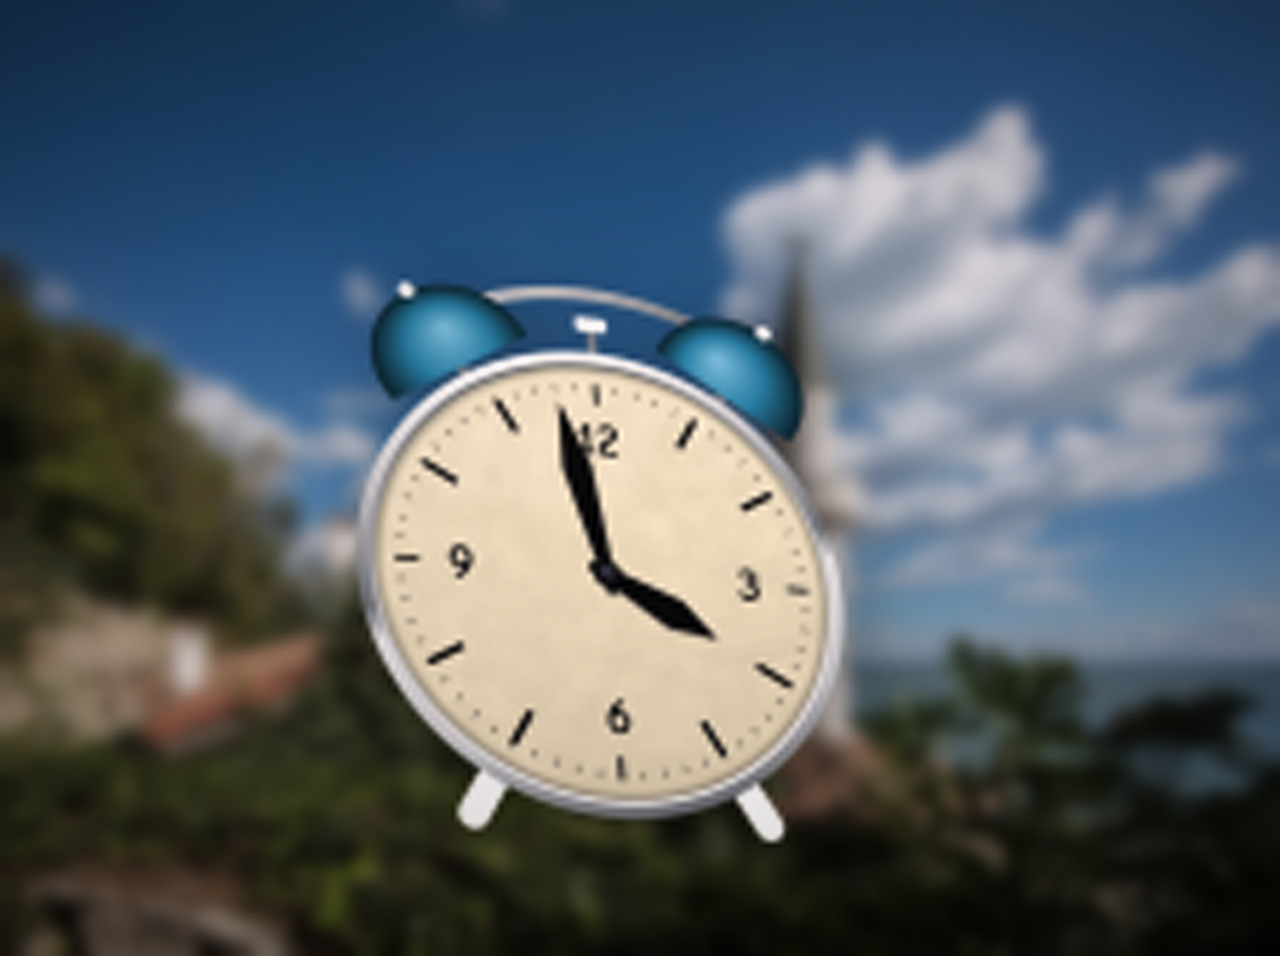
3 h 58 min
